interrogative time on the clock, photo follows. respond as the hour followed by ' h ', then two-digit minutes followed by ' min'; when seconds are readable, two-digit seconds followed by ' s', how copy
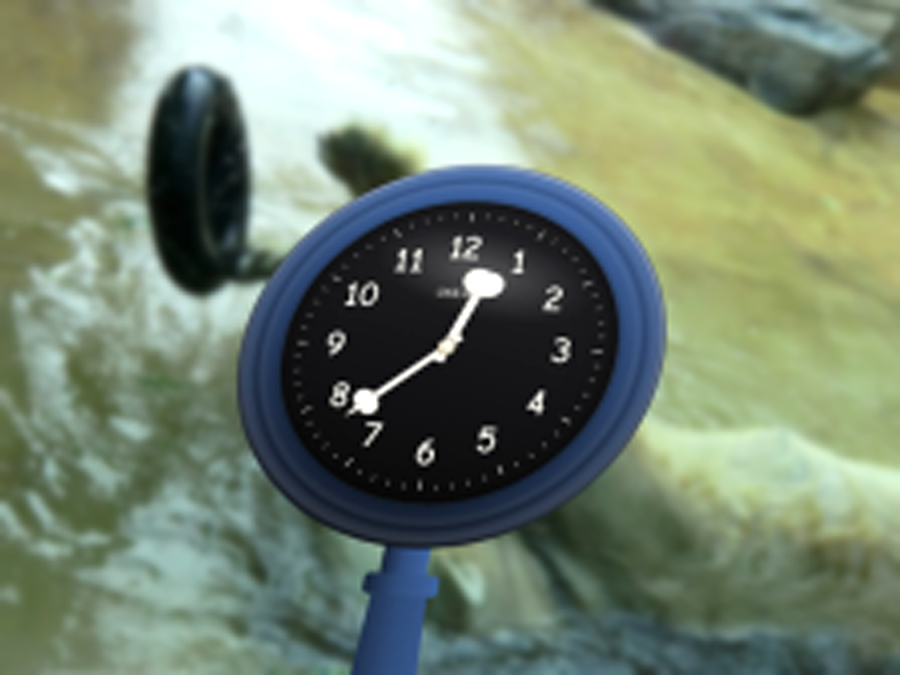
12 h 38 min
